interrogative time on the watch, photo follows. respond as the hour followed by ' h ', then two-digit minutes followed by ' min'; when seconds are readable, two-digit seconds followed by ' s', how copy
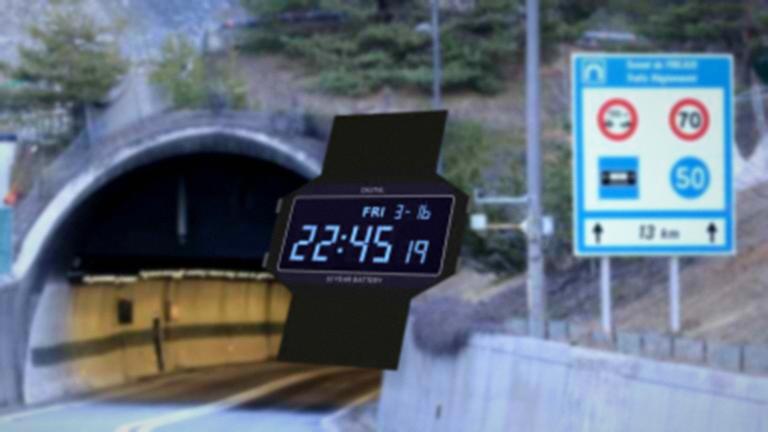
22 h 45 min 19 s
